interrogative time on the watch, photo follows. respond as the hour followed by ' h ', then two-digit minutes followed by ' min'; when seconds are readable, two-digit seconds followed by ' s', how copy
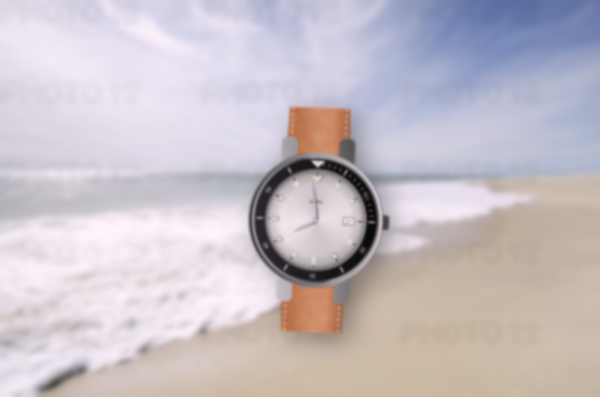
7 h 59 min
